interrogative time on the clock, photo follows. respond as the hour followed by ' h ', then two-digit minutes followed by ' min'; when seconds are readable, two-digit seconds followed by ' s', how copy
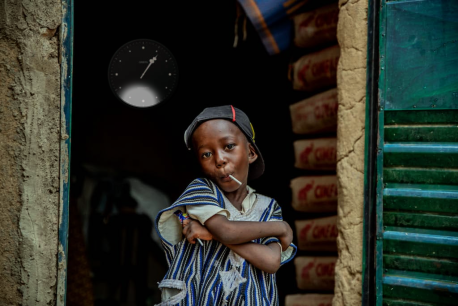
1 h 06 min
